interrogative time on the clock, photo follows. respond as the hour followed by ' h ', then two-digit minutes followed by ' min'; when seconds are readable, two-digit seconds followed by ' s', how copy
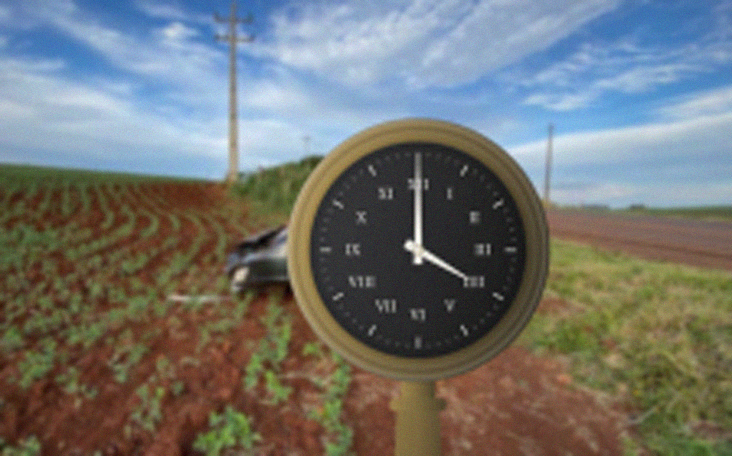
4 h 00 min
